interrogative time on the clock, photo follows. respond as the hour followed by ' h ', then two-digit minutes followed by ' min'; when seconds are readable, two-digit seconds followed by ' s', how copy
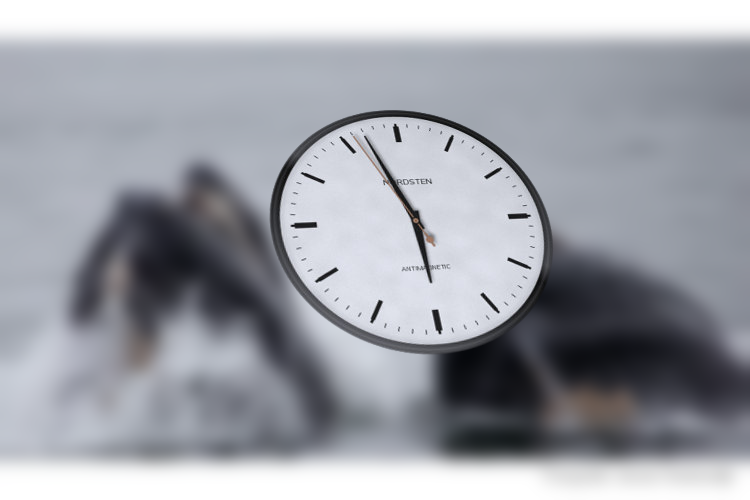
5 h 56 min 56 s
